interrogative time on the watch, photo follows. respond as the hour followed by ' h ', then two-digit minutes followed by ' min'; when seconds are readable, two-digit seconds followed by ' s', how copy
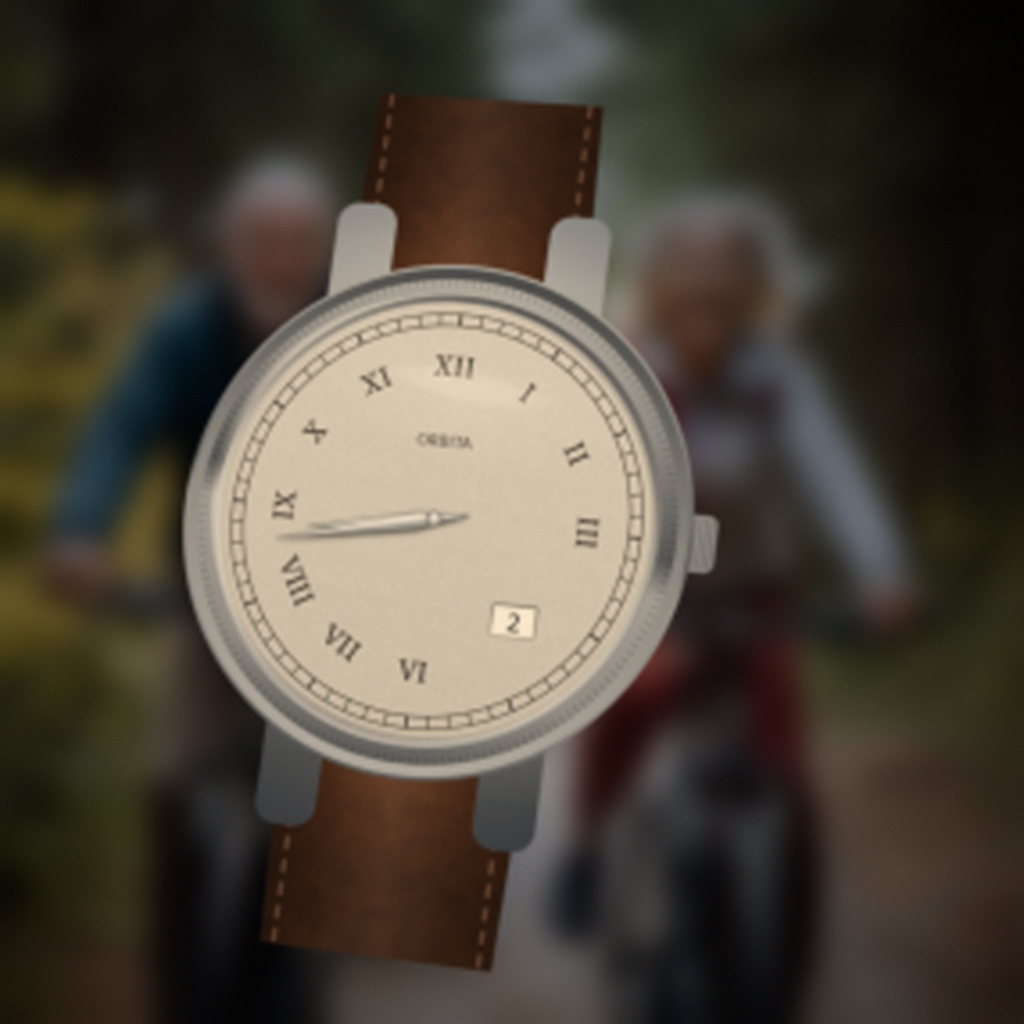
8 h 43 min
